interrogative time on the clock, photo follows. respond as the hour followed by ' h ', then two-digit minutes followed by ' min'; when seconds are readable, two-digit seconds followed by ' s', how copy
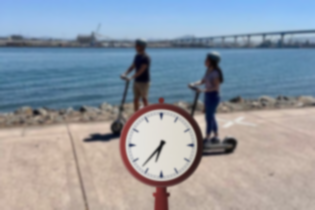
6 h 37 min
